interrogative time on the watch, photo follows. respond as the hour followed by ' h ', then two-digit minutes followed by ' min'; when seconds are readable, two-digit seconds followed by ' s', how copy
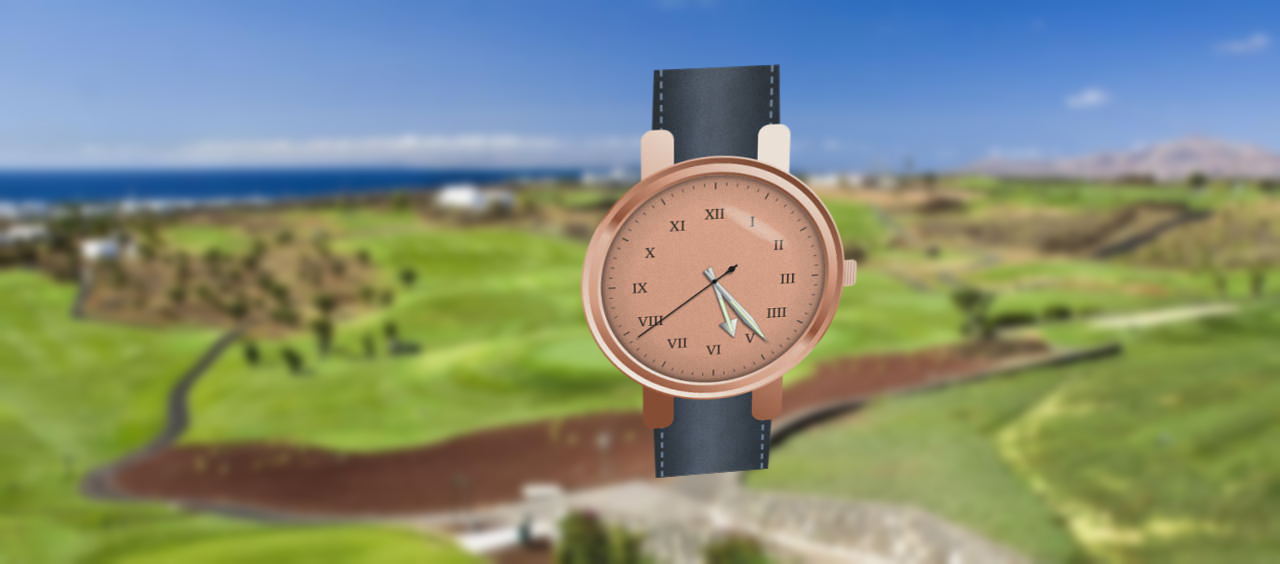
5 h 23 min 39 s
